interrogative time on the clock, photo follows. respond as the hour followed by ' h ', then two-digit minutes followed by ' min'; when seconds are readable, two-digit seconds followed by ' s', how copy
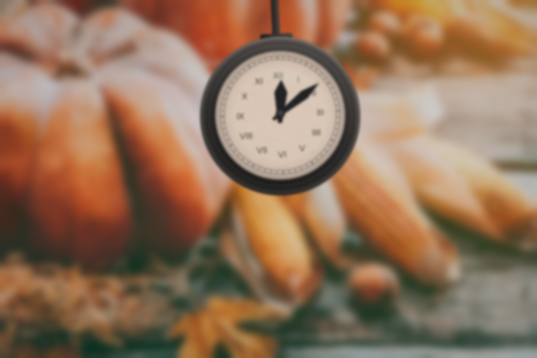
12 h 09 min
